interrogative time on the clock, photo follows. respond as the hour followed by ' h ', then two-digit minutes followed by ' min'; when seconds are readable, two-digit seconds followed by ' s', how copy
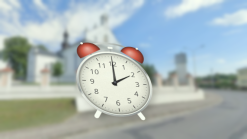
2 h 00 min
